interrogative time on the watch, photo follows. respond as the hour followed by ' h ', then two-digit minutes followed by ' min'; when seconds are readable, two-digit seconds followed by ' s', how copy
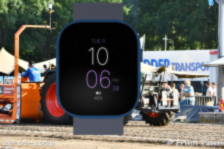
10 h 06 min
